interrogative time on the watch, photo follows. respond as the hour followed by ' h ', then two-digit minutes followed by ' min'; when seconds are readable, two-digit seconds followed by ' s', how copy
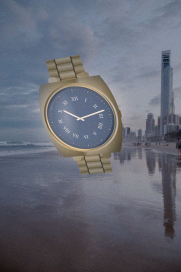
10 h 13 min
